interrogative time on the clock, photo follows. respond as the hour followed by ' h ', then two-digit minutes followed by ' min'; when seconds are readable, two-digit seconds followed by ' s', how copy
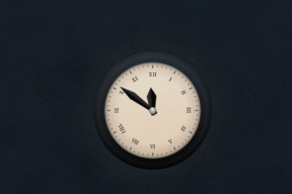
11 h 51 min
